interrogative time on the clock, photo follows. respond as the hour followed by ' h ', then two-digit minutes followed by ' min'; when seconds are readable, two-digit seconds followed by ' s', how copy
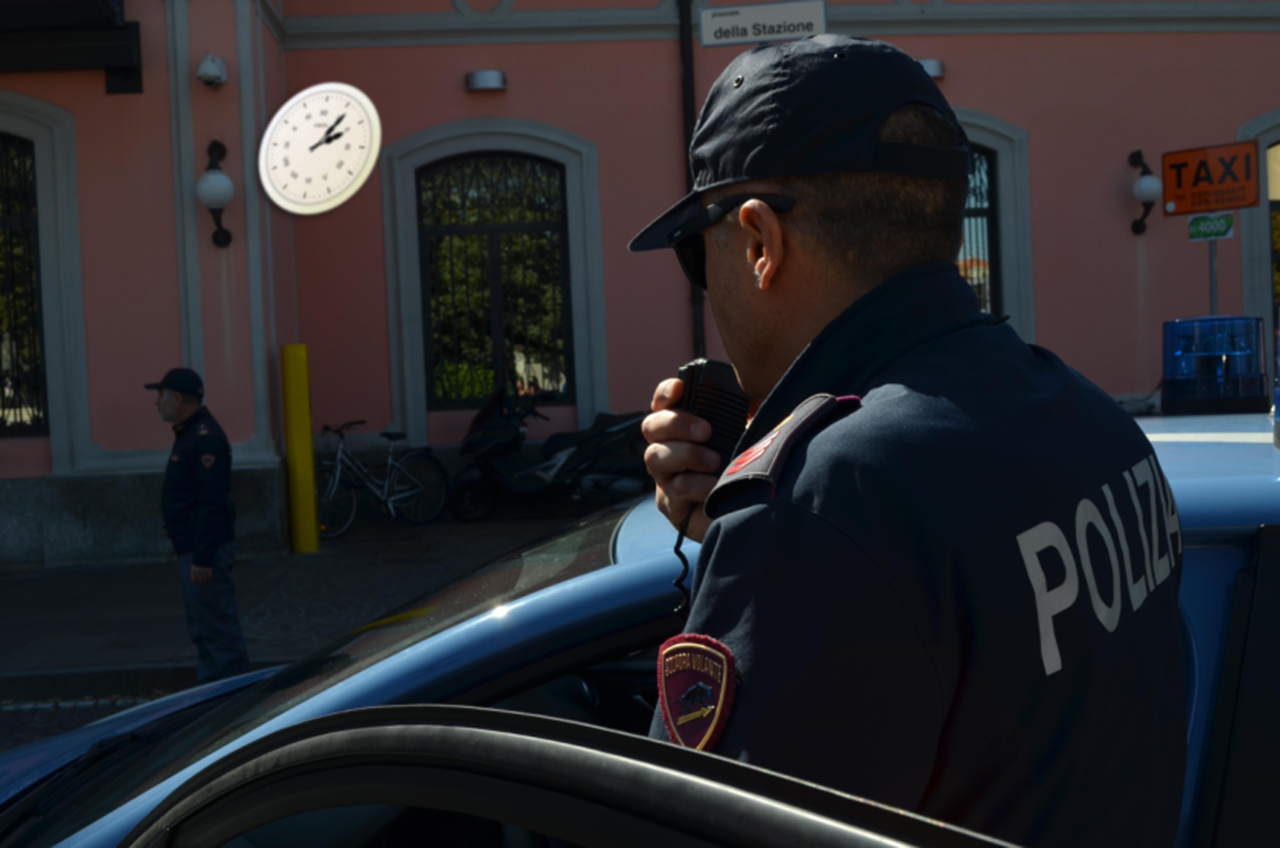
2 h 06 min
